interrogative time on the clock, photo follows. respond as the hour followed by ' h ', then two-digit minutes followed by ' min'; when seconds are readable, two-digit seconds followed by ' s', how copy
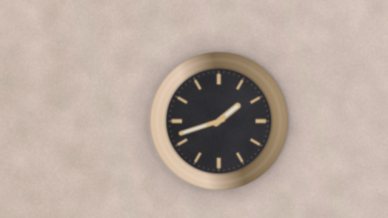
1 h 42 min
